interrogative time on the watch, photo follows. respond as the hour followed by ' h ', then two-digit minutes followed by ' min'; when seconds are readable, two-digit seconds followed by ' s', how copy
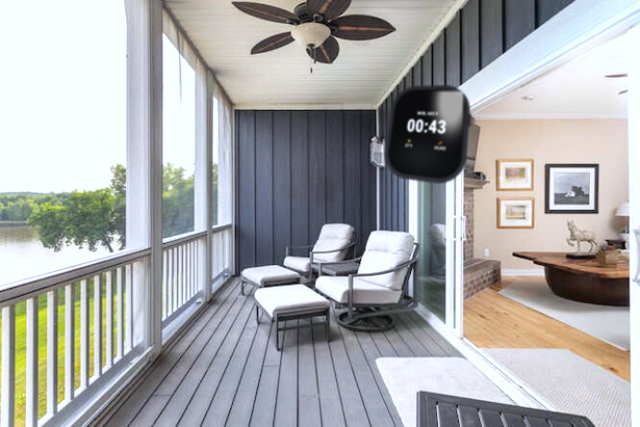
0 h 43 min
